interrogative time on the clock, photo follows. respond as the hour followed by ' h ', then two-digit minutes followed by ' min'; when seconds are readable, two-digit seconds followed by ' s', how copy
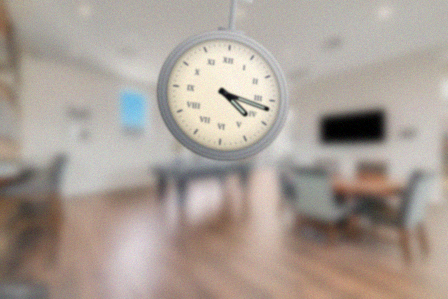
4 h 17 min
